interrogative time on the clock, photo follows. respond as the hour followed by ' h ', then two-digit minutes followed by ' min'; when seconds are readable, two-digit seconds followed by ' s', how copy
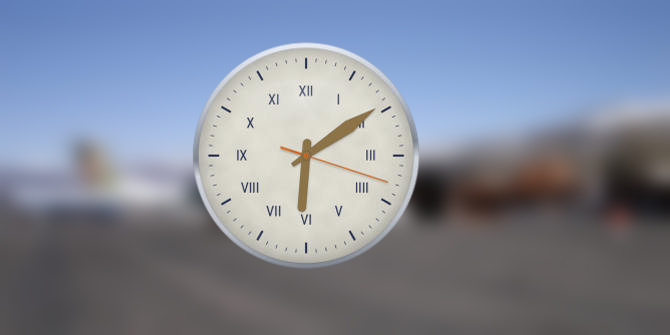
6 h 09 min 18 s
